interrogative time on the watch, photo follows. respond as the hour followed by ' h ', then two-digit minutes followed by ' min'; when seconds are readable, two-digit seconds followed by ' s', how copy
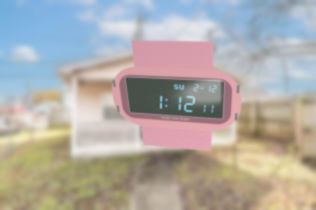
1 h 12 min 11 s
